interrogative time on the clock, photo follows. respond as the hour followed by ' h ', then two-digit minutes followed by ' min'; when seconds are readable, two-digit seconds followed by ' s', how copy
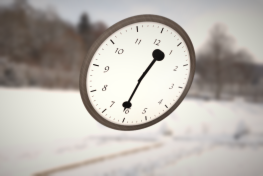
12 h 31 min
